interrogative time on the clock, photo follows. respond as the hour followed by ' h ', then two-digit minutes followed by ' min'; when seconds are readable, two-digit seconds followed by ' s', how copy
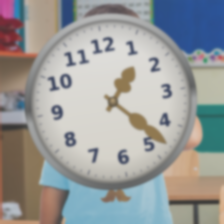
1 h 23 min
